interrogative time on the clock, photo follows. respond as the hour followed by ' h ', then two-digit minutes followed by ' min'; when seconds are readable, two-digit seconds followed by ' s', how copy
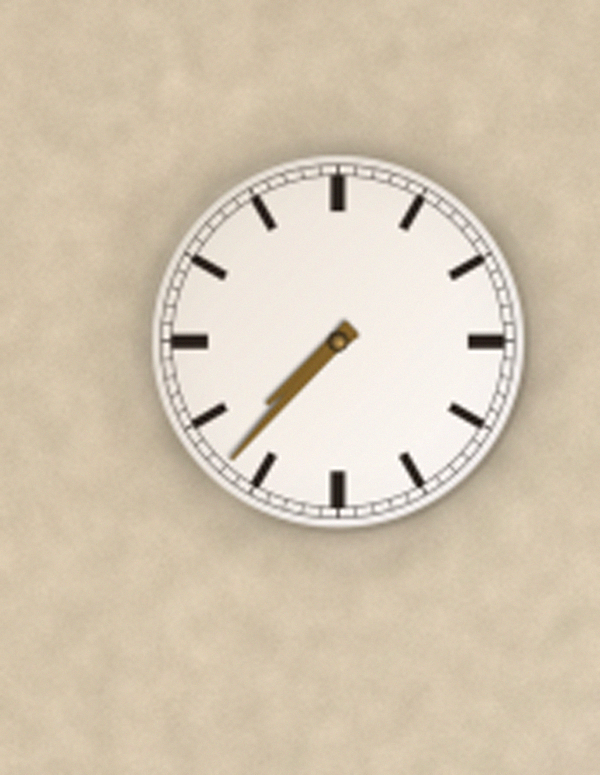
7 h 37 min
